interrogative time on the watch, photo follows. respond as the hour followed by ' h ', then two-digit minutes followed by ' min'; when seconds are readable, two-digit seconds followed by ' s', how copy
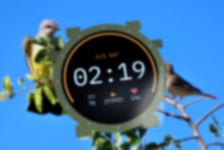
2 h 19 min
